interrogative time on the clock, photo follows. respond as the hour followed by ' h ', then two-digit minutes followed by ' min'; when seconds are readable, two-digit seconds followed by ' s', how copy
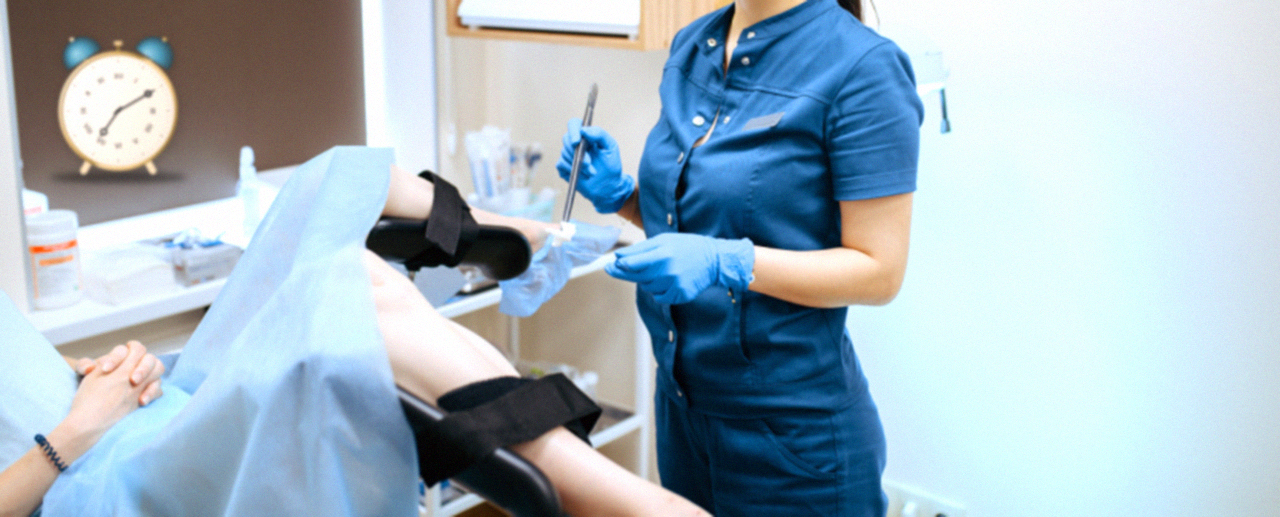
7 h 10 min
